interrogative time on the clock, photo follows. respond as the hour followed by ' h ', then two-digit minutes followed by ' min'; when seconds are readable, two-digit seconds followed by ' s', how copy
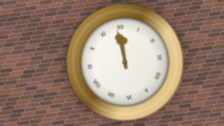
11 h 59 min
